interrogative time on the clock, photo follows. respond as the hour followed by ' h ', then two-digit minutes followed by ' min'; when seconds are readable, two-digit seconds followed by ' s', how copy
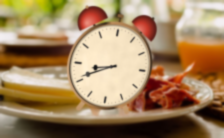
8 h 41 min
